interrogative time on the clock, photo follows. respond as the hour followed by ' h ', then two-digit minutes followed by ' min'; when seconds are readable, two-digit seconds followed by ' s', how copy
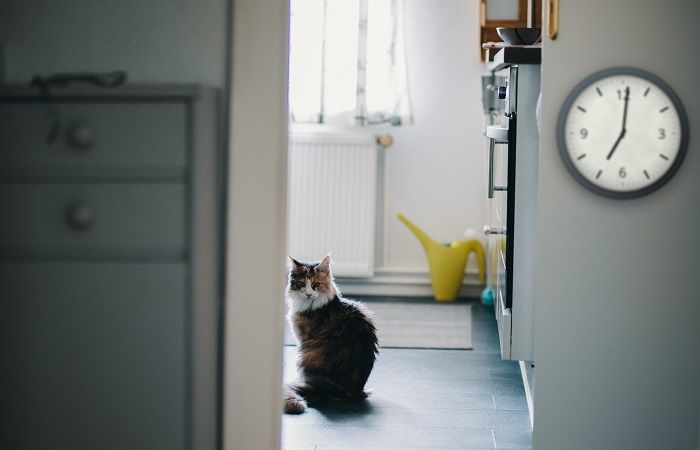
7 h 01 min
